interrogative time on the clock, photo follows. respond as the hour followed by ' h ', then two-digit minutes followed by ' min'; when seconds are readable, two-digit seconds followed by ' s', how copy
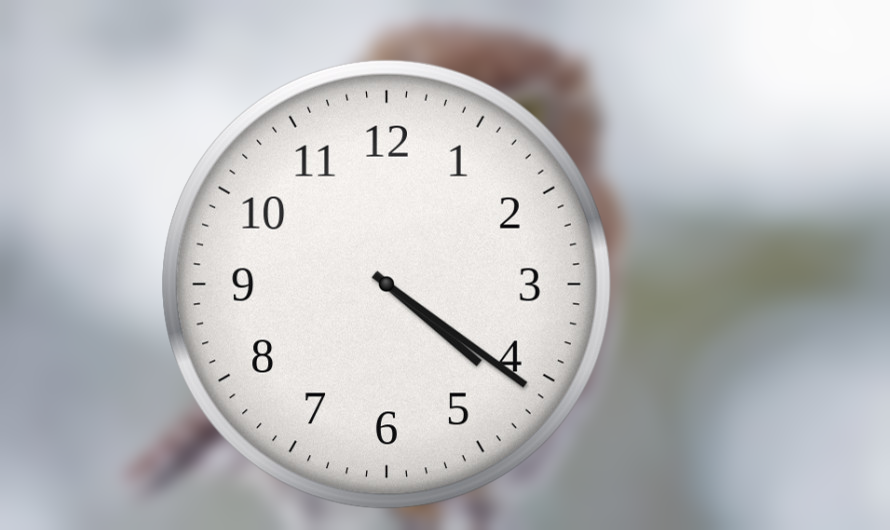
4 h 21 min
